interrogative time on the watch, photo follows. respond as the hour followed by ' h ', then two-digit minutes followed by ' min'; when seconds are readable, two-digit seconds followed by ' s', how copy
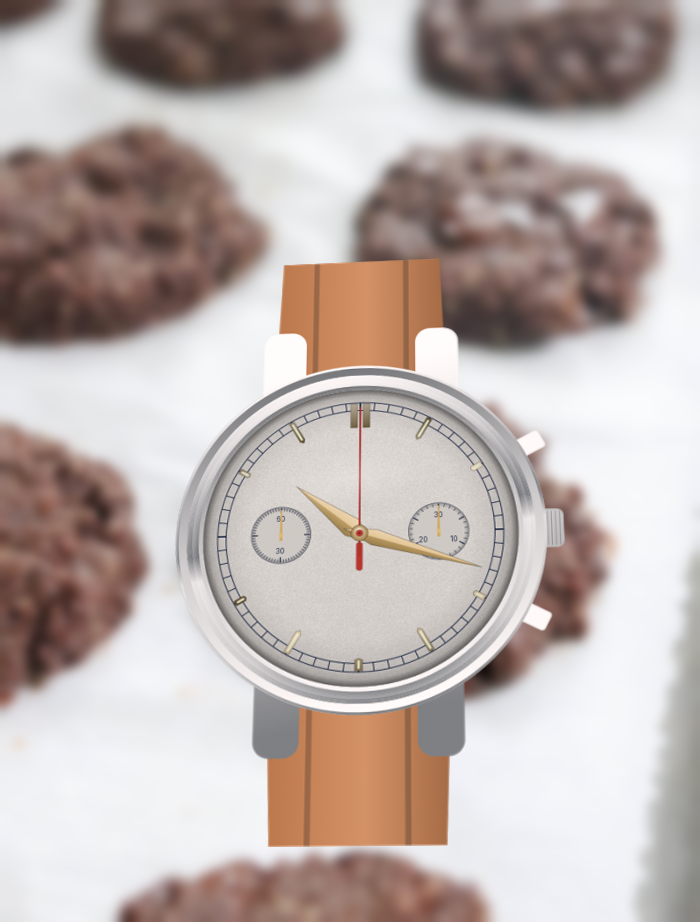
10 h 18 min
